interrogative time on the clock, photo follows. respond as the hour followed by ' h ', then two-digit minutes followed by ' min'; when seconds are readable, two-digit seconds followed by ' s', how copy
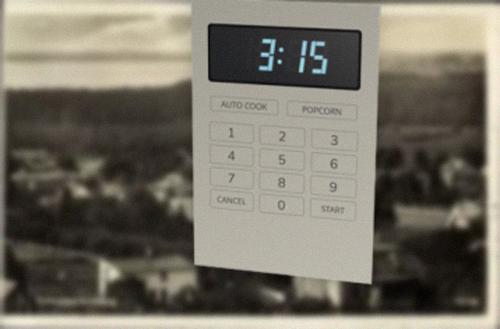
3 h 15 min
